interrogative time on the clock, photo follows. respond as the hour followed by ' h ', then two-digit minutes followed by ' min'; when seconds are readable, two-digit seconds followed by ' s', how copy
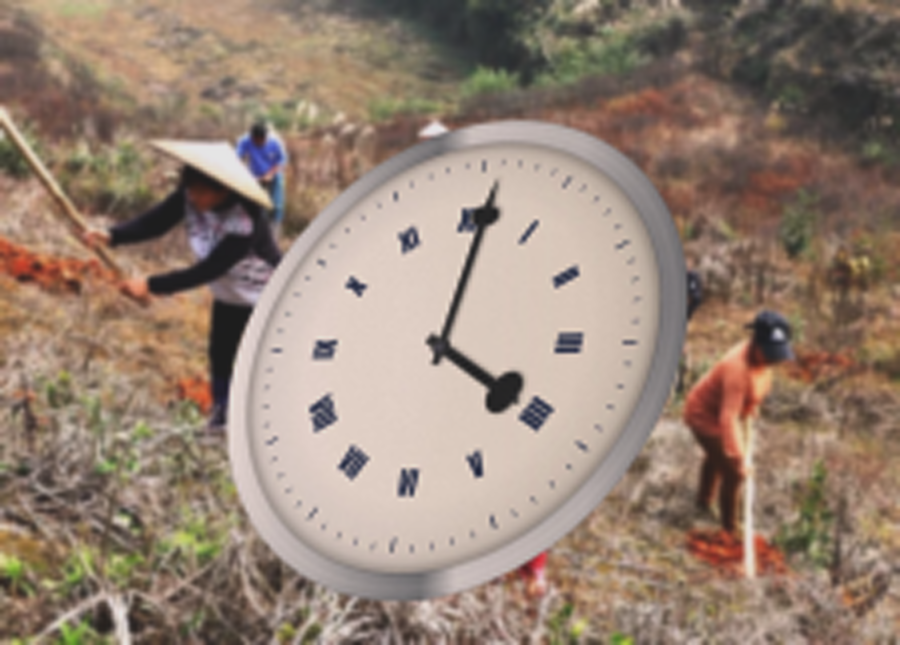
4 h 01 min
